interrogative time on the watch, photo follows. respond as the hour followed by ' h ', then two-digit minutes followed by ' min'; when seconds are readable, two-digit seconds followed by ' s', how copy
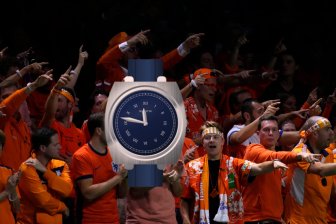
11 h 47 min
